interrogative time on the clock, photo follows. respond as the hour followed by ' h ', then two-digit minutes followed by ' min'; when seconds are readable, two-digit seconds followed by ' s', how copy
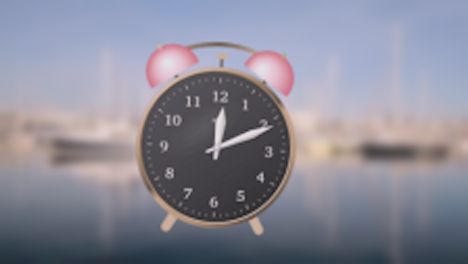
12 h 11 min
